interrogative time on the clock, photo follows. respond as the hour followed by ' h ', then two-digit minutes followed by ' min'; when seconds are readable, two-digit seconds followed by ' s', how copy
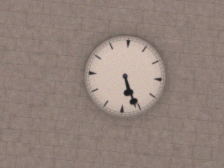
5 h 26 min
